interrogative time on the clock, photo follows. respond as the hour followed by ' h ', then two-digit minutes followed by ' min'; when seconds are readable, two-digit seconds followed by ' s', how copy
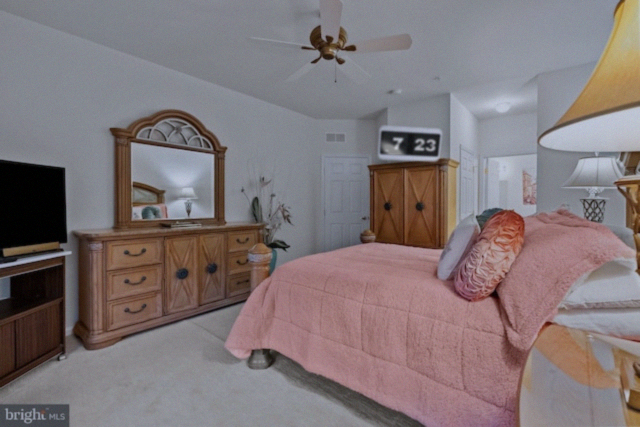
7 h 23 min
